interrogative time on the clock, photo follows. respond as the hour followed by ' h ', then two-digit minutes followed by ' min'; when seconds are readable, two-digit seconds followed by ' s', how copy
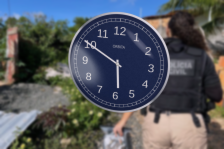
5 h 50 min
